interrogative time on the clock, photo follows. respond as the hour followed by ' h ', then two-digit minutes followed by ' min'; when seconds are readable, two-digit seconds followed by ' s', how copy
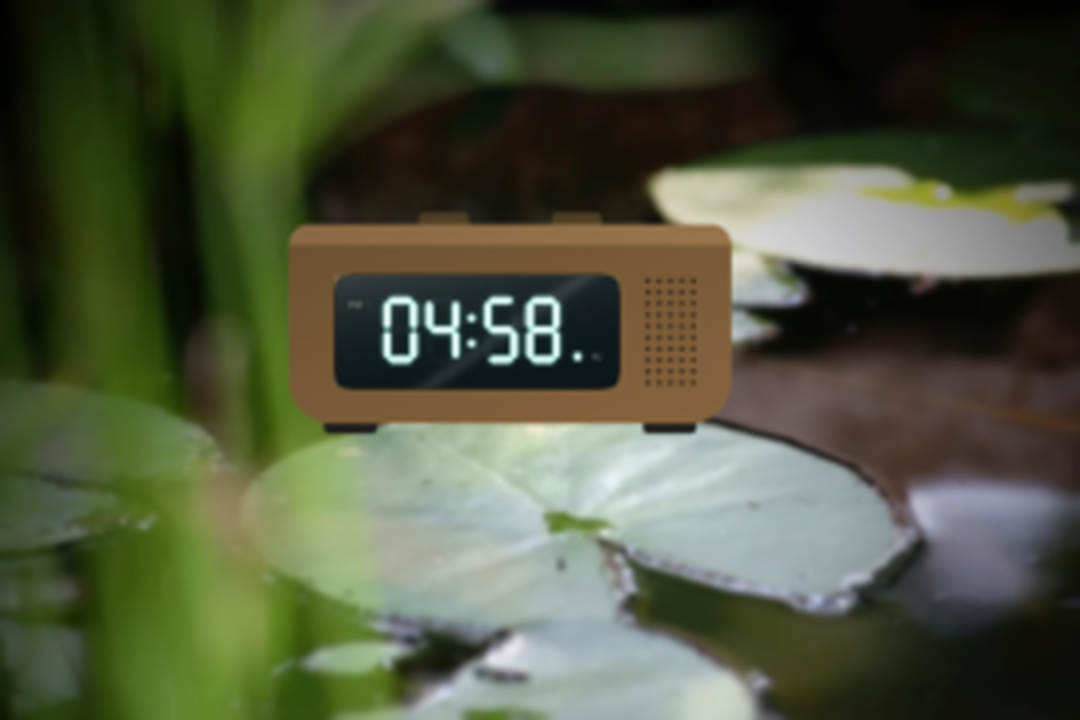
4 h 58 min
